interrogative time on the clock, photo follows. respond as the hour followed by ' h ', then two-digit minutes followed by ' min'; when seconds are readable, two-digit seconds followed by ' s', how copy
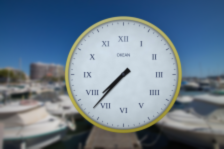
7 h 37 min
